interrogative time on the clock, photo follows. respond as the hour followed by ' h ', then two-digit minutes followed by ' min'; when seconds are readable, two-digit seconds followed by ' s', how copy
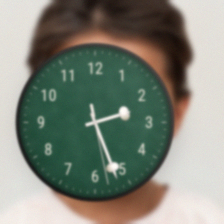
2 h 26 min 28 s
